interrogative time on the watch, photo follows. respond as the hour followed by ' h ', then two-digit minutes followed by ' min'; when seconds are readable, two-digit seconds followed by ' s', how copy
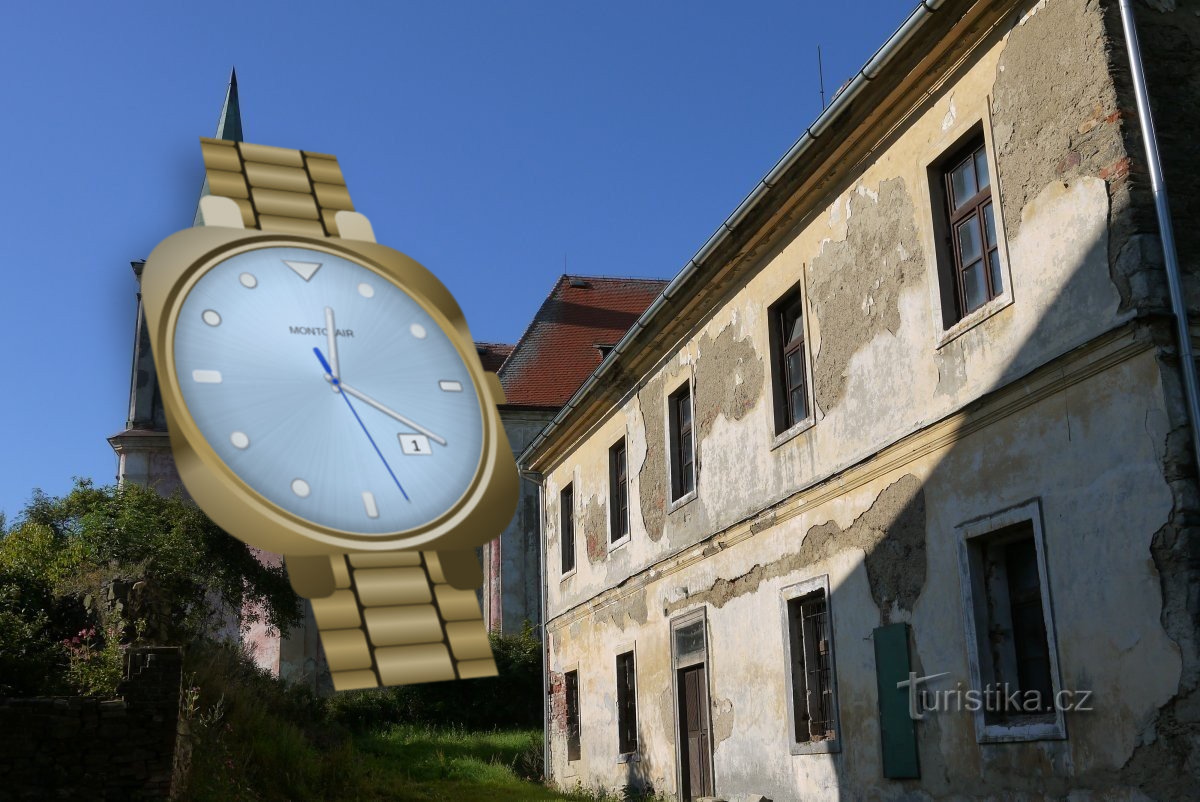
12 h 20 min 27 s
